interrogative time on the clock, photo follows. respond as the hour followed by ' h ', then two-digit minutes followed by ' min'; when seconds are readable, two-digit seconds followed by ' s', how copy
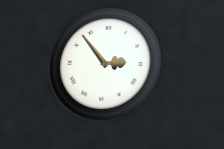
2 h 53 min
